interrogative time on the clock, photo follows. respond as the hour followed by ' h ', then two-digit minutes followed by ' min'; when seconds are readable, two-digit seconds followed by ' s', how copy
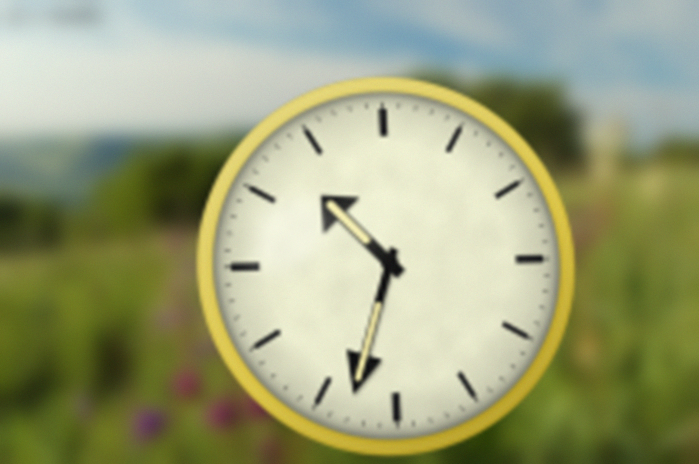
10 h 33 min
